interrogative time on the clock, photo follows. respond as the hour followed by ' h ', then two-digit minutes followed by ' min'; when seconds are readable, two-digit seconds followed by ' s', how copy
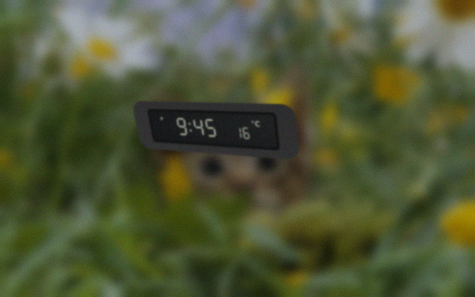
9 h 45 min
